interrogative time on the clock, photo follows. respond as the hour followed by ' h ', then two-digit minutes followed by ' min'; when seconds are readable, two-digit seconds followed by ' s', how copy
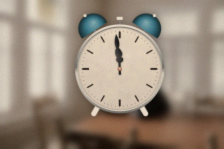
11 h 59 min
